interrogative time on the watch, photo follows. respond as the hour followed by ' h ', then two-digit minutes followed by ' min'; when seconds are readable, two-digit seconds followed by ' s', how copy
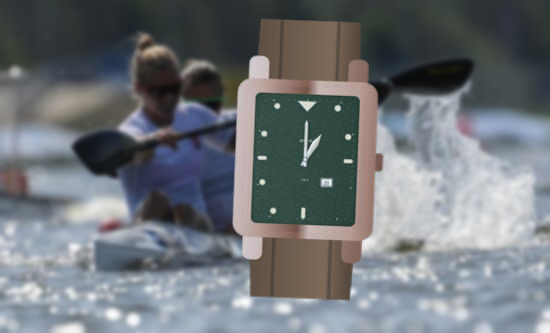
1 h 00 min
